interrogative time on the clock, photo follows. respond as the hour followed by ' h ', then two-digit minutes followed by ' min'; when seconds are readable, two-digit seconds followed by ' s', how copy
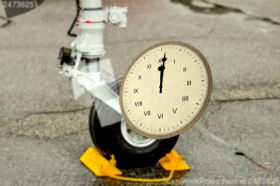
12 h 01 min
